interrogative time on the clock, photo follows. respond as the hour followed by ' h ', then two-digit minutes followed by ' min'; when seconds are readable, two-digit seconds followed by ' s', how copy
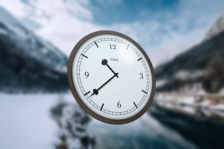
10 h 39 min
